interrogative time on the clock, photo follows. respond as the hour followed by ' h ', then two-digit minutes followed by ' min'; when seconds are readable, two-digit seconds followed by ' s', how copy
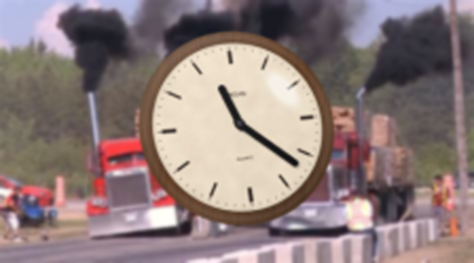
11 h 22 min
